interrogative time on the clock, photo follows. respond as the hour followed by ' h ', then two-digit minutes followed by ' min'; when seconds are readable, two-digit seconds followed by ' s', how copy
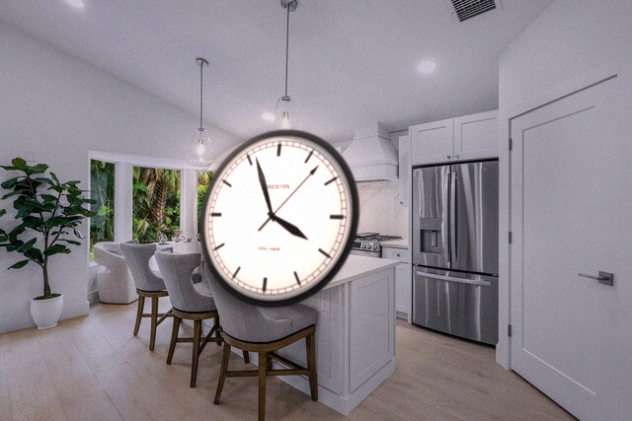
3 h 56 min 07 s
